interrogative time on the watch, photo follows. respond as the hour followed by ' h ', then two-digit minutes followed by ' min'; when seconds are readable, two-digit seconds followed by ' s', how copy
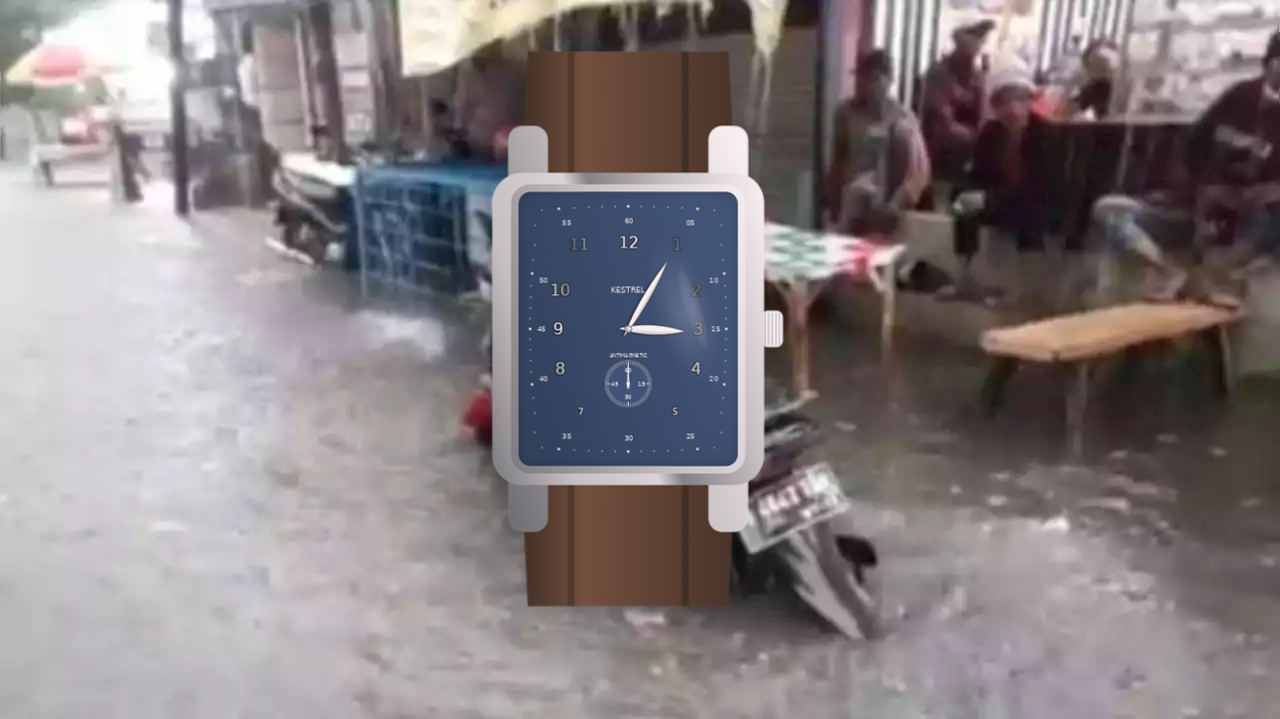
3 h 05 min
